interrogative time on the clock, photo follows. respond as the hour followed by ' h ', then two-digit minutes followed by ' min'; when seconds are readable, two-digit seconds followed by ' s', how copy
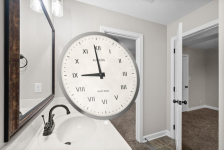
8 h 59 min
